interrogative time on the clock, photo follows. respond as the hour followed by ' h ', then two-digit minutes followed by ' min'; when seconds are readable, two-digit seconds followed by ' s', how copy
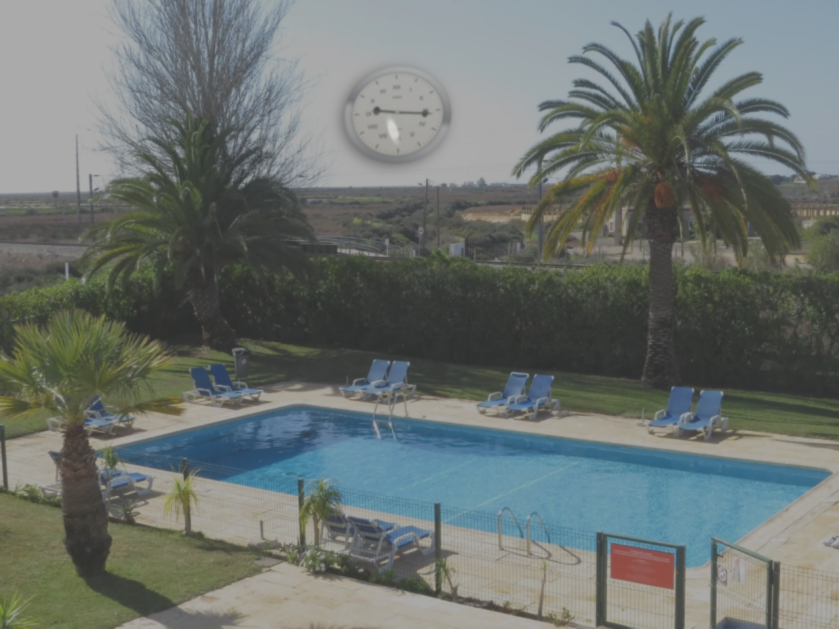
9 h 16 min
